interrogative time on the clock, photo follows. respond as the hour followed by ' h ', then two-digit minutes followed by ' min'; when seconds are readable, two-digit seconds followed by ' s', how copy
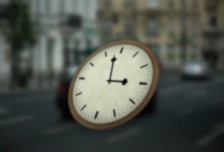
2 h 58 min
